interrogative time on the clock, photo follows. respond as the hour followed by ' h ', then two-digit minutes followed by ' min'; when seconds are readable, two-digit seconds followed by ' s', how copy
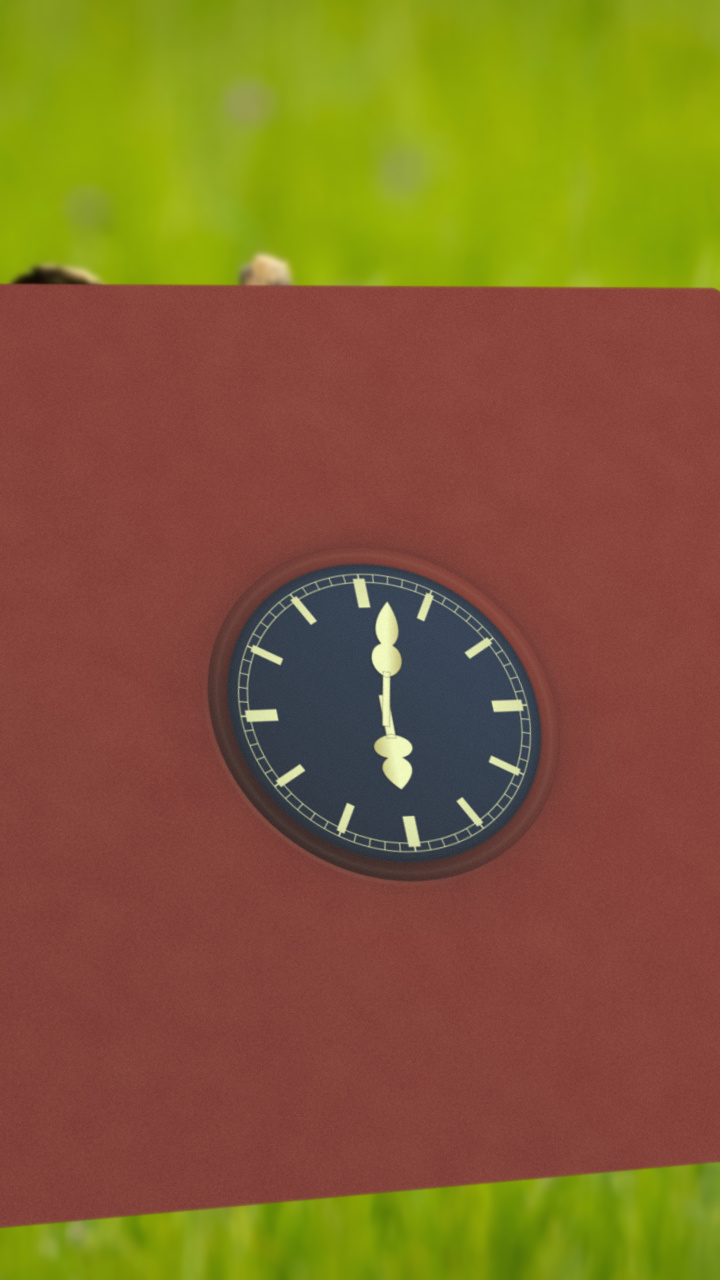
6 h 02 min
